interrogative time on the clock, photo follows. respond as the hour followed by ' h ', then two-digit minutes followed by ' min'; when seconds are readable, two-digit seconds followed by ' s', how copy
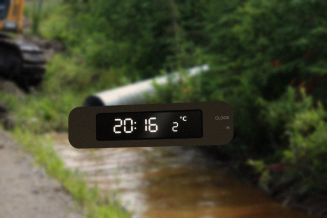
20 h 16 min
